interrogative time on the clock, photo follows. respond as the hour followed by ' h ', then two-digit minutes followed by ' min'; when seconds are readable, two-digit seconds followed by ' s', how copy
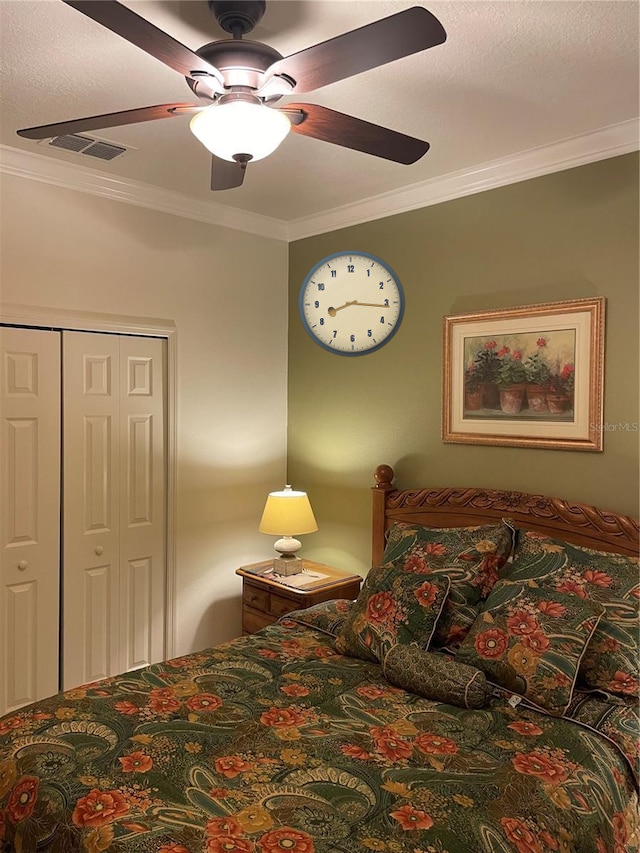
8 h 16 min
